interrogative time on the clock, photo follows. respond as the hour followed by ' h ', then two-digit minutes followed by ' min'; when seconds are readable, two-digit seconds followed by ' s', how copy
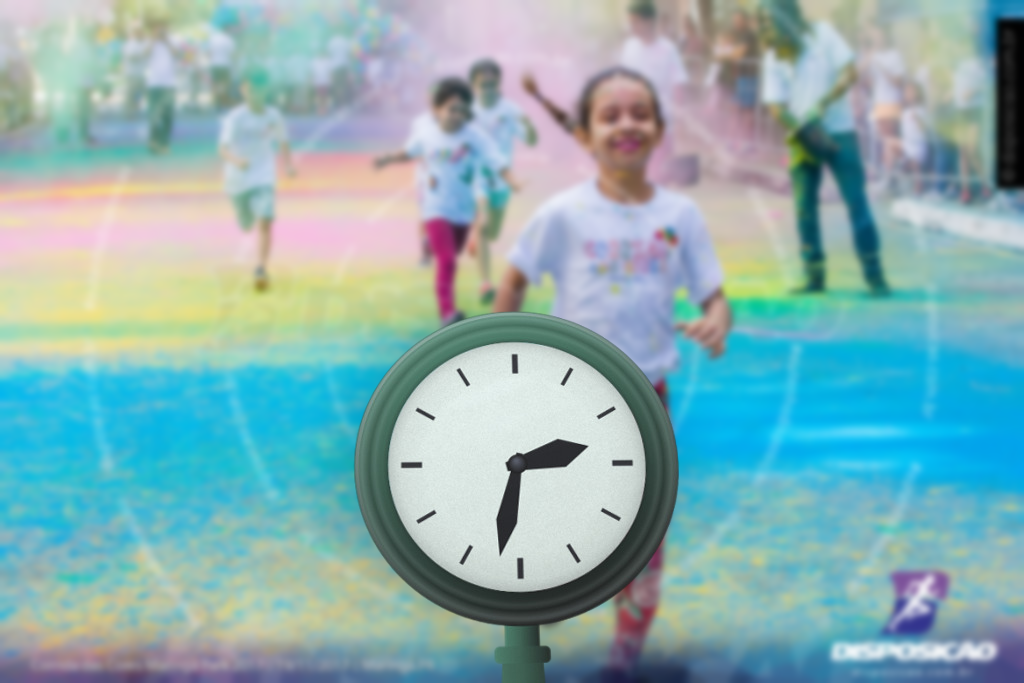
2 h 32 min
